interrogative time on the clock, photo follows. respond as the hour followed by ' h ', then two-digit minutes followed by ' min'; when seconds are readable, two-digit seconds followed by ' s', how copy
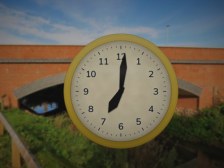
7 h 01 min
